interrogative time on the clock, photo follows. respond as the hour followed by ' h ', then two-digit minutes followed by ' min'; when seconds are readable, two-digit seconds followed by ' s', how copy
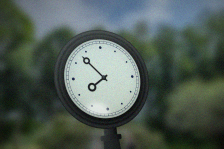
7 h 53 min
